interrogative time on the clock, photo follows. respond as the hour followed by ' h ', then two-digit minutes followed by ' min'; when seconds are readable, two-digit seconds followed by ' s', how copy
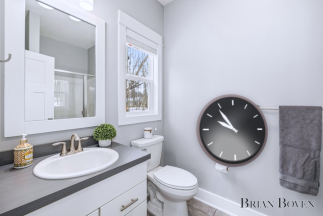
9 h 54 min
